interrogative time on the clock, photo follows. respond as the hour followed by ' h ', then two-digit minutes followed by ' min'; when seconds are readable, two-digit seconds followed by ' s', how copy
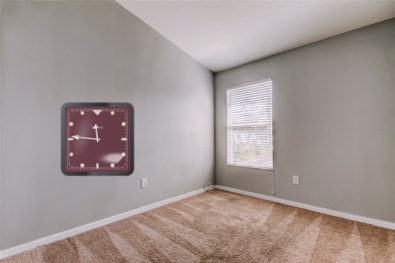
11 h 46 min
